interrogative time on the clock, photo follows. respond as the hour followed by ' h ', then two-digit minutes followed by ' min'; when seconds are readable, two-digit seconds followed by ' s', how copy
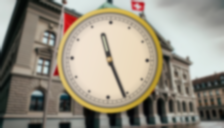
11 h 26 min
